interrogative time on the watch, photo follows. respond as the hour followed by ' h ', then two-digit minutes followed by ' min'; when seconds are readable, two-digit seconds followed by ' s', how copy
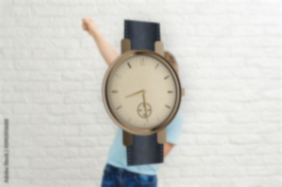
8 h 29 min
